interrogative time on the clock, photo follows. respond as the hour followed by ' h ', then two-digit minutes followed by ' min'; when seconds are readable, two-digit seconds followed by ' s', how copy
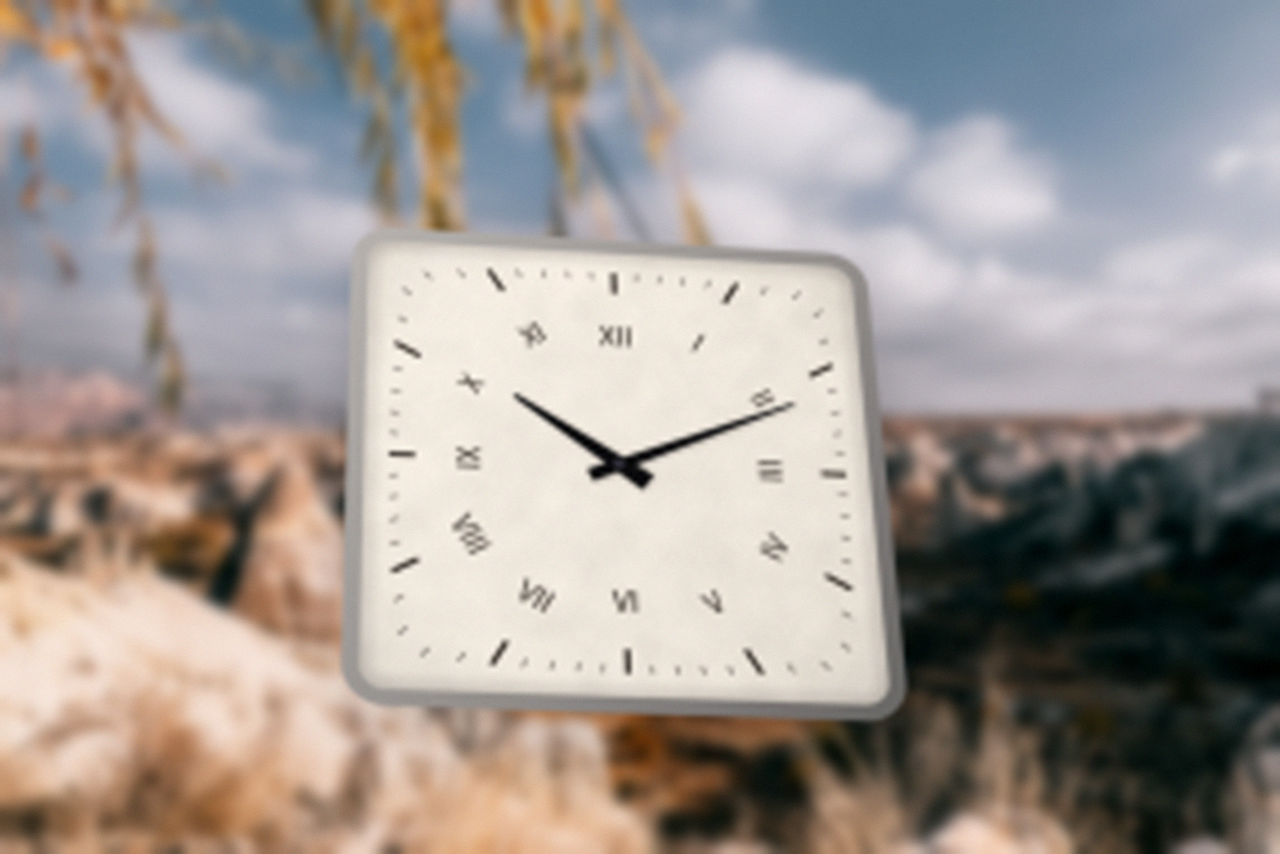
10 h 11 min
